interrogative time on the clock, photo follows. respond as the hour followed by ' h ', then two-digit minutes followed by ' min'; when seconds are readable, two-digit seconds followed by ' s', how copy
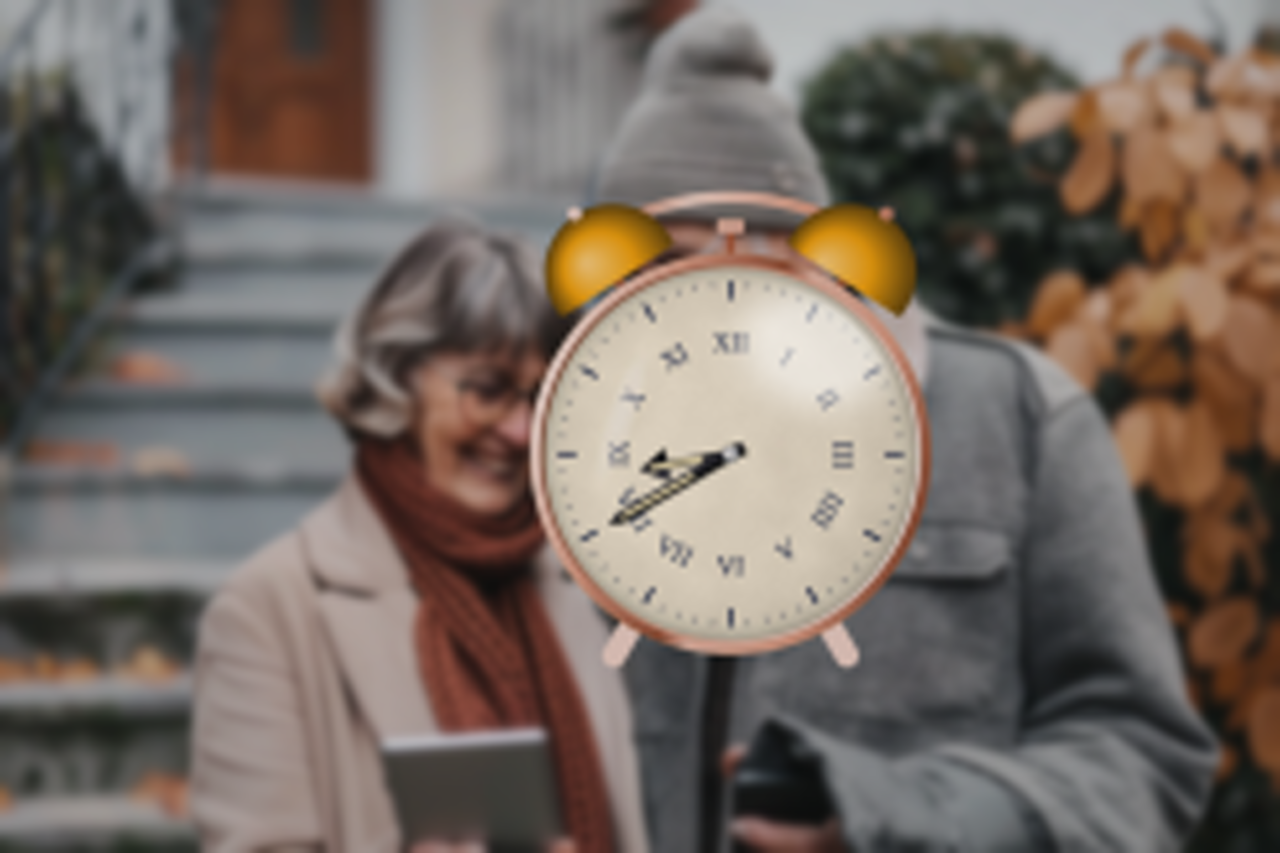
8 h 40 min
